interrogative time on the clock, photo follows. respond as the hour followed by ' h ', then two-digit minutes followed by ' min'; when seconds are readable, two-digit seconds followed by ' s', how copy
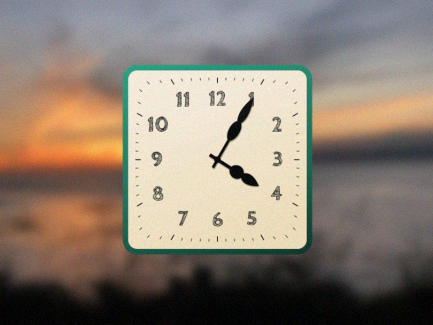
4 h 05 min
